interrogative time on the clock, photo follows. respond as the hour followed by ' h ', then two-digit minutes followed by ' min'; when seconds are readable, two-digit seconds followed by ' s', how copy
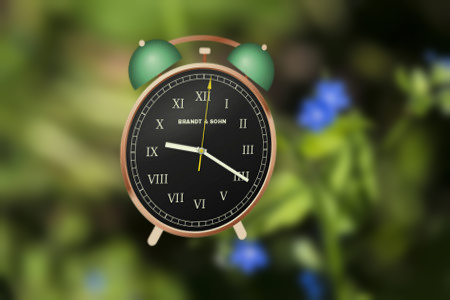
9 h 20 min 01 s
